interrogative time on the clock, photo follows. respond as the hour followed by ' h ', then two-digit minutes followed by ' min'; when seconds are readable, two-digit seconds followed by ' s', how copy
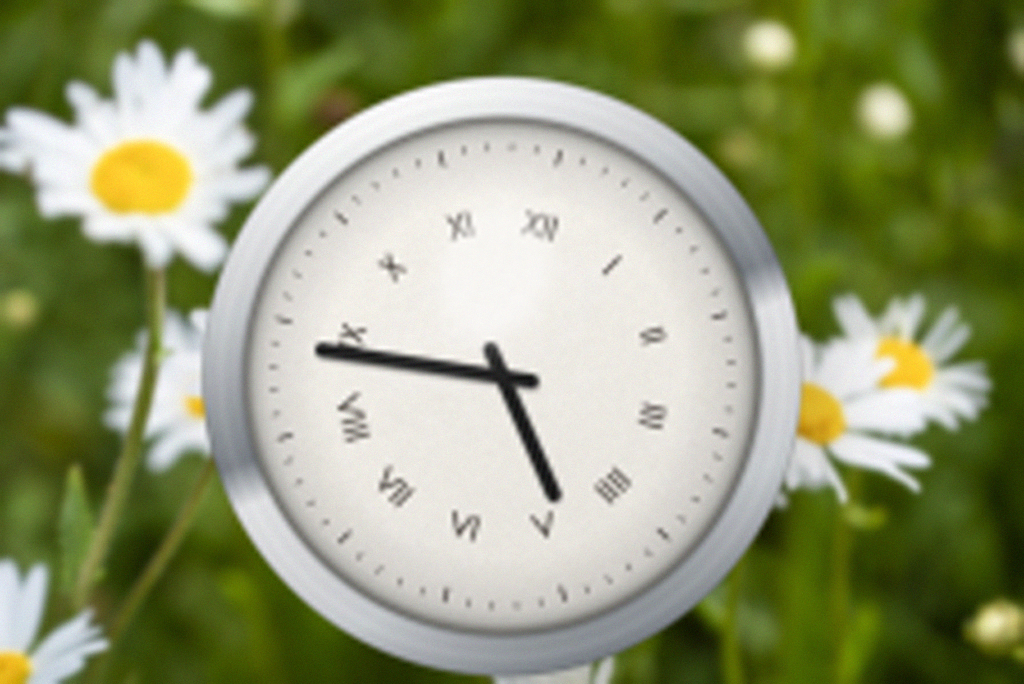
4 h 44 min
